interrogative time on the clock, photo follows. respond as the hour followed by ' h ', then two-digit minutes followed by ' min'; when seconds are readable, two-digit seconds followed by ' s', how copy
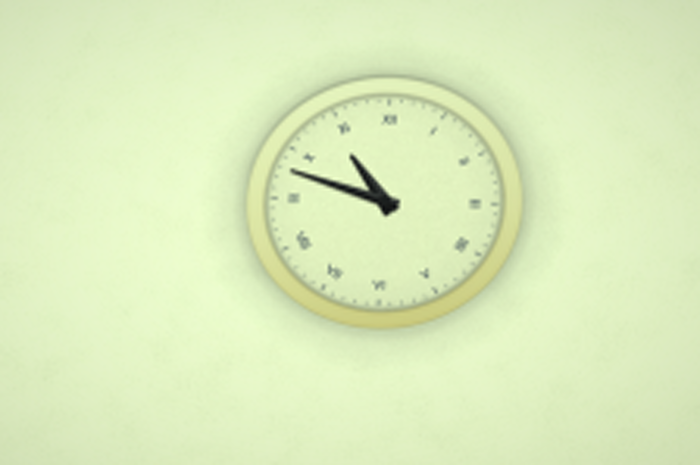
10 h 48 min
